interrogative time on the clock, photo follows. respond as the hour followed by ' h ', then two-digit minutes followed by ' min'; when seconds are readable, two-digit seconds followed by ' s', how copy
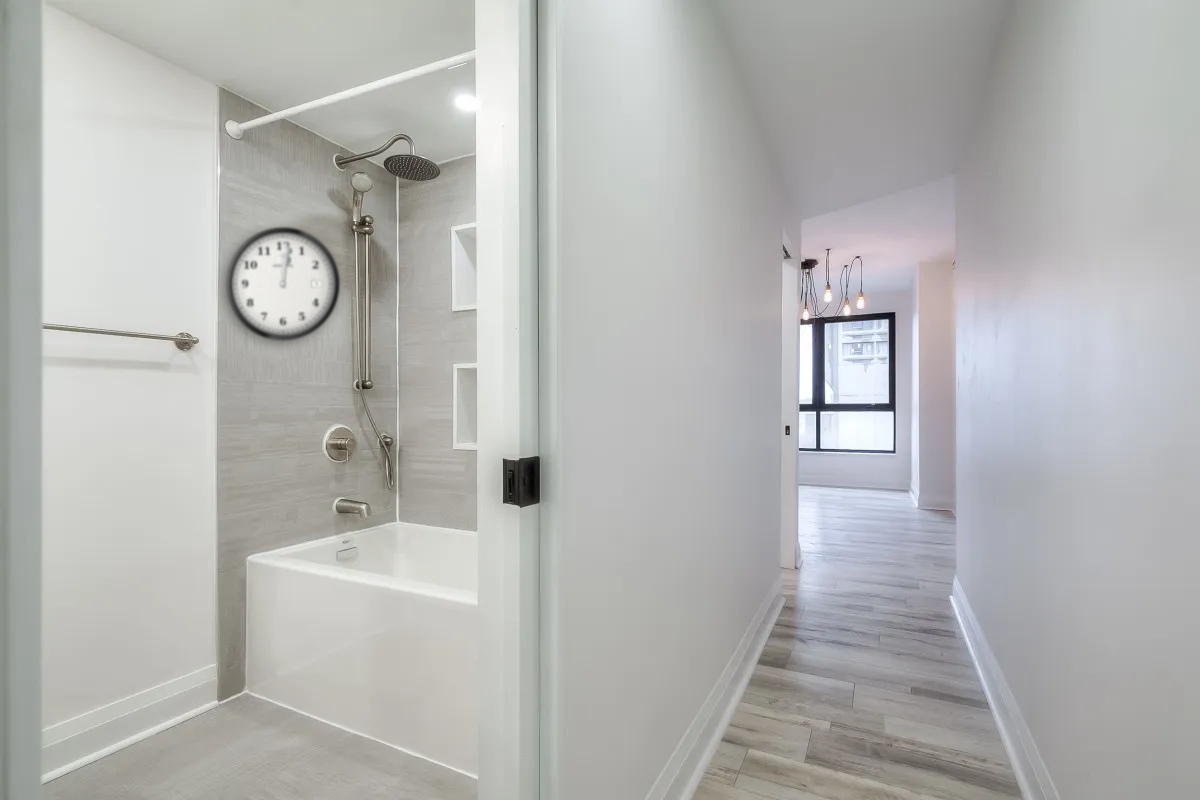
12 h 01 min
